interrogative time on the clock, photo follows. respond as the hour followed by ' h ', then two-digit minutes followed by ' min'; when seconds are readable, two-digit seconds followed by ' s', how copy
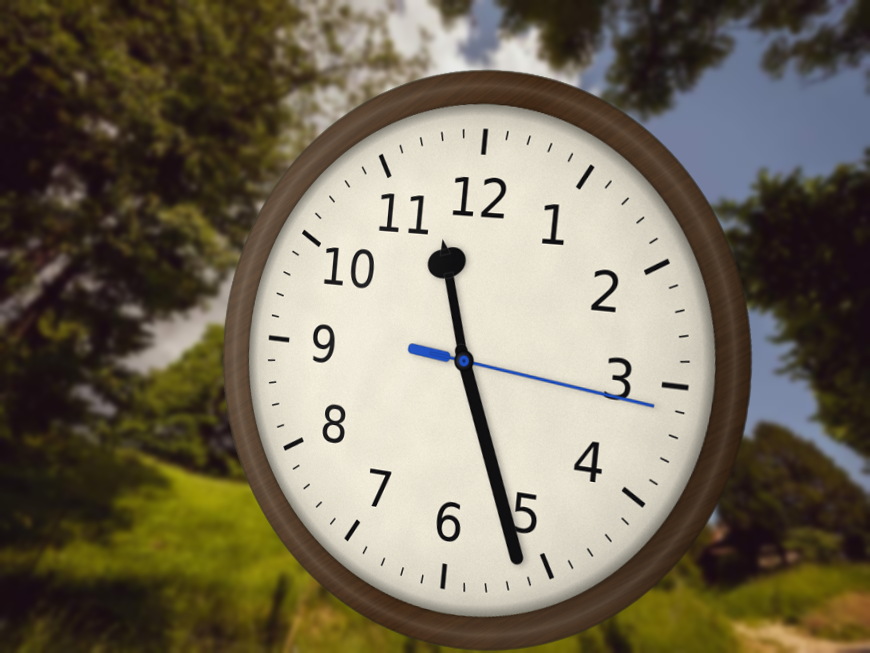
11 h 26 min 16 s
